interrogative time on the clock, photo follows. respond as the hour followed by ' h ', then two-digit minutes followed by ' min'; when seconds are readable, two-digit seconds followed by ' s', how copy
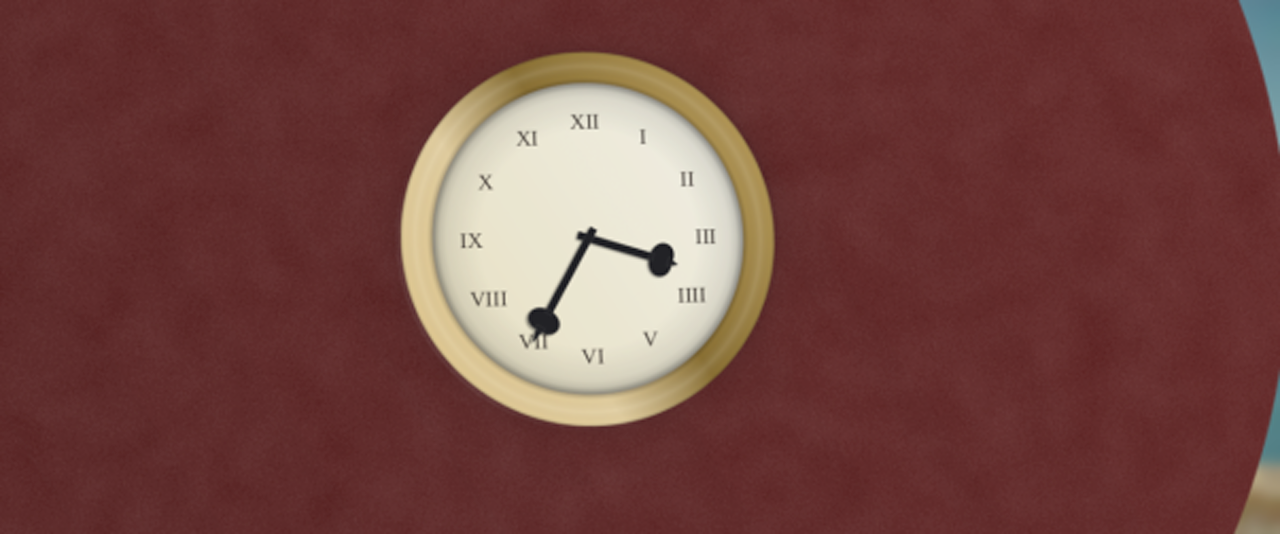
3 h 35 min
